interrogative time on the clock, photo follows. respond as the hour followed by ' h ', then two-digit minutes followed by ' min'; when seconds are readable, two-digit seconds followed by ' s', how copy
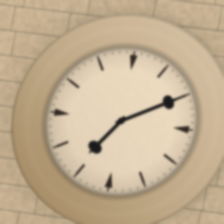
7 h 10 min
